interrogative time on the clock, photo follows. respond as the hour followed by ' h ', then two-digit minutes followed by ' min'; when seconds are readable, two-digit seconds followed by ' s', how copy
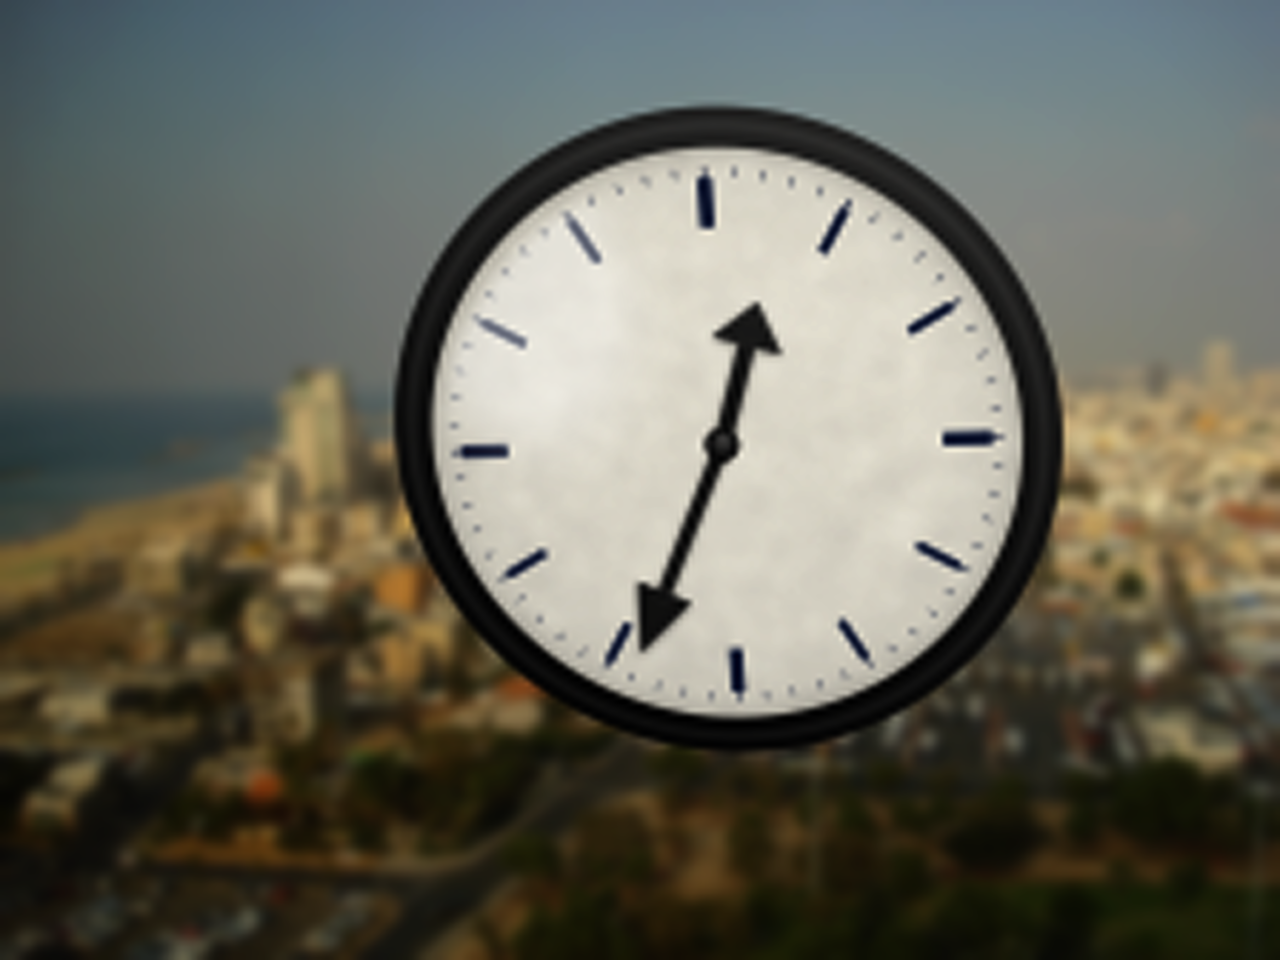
12 h 34 min
